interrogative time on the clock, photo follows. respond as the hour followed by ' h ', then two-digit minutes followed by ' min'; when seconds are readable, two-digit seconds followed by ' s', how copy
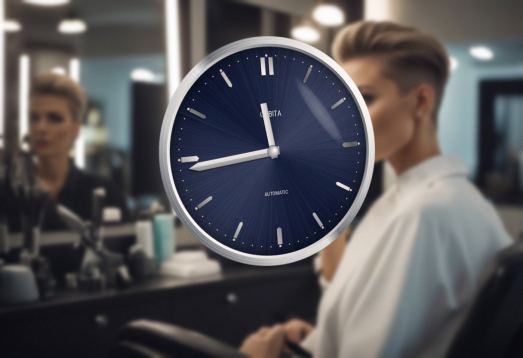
11 h 44 min
